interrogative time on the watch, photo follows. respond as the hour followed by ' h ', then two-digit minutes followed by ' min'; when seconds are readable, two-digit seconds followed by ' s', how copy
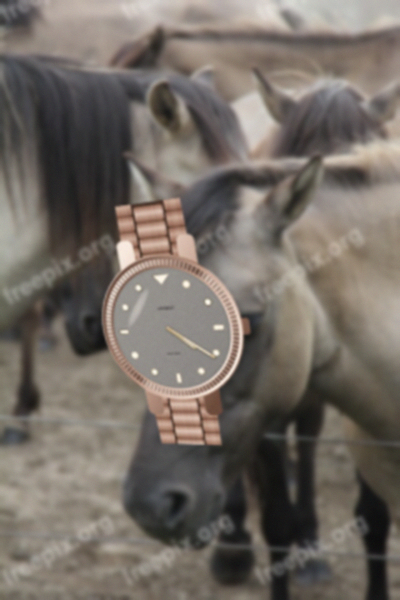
4 h 21 min
